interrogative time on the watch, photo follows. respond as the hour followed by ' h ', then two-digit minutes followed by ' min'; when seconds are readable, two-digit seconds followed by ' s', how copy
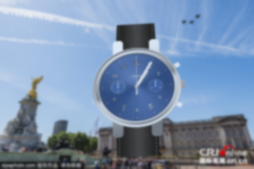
1 h 05 min
